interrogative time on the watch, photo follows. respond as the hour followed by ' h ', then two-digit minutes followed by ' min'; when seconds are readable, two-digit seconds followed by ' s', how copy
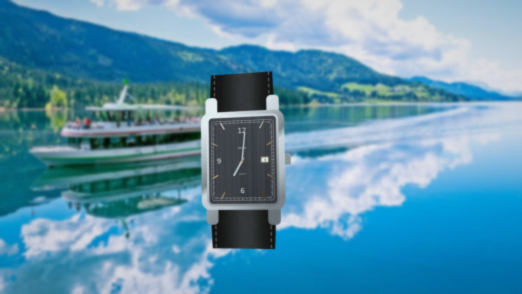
7 h 01 min
